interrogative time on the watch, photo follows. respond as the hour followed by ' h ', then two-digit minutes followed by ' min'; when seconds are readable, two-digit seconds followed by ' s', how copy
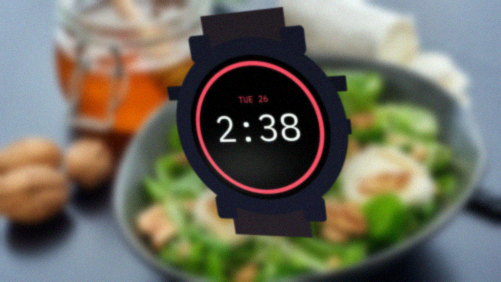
2 h 38 min
